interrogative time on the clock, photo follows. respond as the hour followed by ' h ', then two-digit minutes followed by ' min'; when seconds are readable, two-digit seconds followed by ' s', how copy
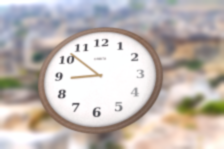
8 h 52 min
